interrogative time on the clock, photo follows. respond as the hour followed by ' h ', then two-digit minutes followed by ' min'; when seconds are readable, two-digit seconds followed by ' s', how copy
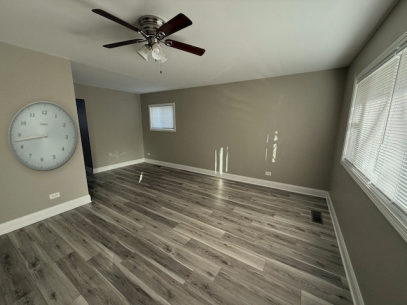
8 h 43 min
